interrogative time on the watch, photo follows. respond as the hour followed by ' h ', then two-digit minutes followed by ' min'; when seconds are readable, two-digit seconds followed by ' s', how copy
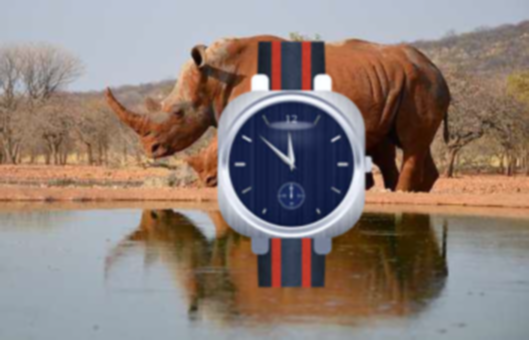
11 h 52 min
